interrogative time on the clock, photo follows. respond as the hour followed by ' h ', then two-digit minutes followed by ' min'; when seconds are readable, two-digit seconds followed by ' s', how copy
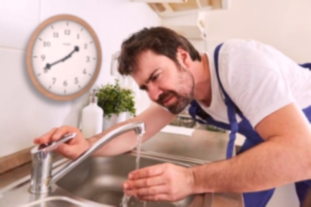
1 h 41 min
